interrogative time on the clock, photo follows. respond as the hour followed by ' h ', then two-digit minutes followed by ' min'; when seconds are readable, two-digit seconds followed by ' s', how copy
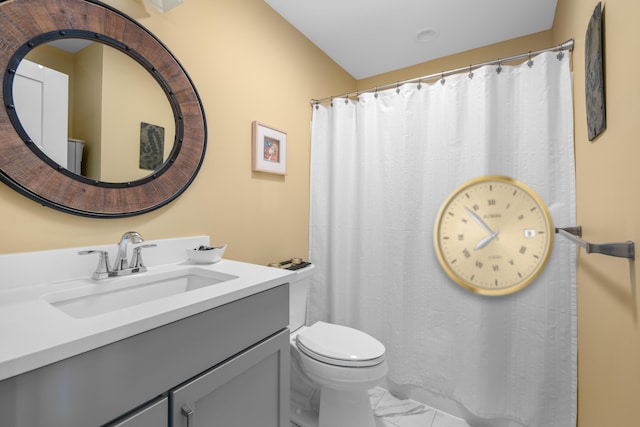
7 h 53 min
